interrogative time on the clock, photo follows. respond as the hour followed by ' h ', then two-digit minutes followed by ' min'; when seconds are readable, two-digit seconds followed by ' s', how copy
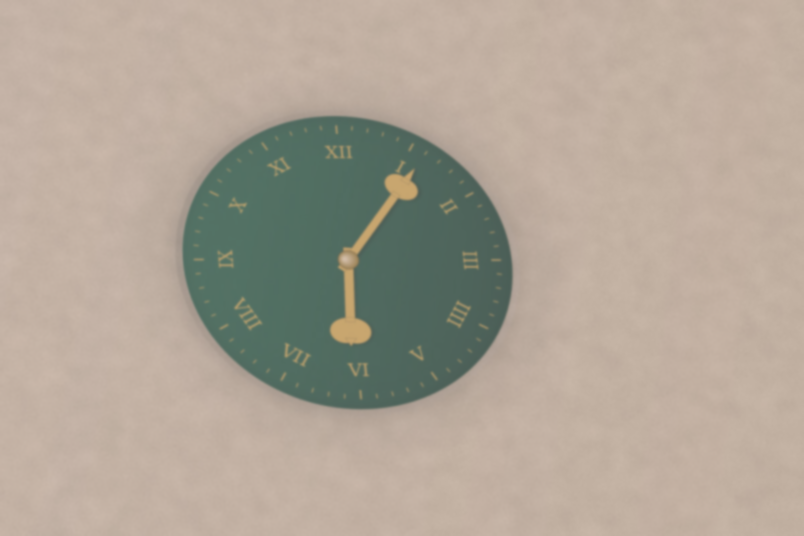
6 h 06 min
